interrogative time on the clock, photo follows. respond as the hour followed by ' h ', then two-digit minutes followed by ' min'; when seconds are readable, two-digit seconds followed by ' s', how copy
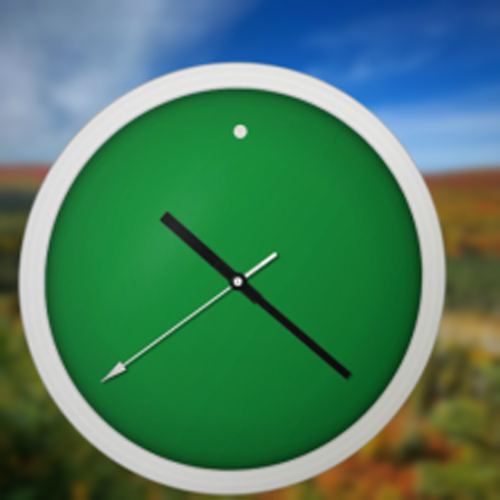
10 h 21 min 39 s
